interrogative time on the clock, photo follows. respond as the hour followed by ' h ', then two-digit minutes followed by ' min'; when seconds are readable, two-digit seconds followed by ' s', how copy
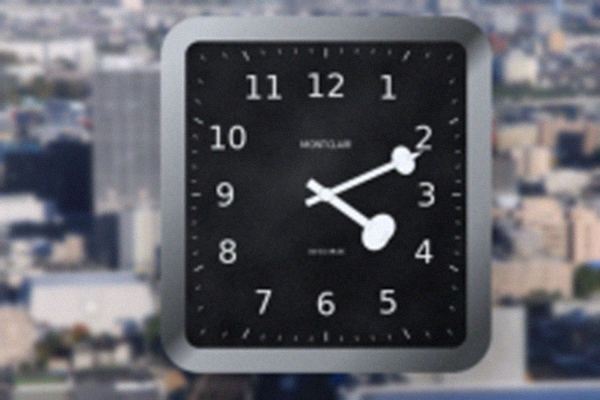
4 h 11 min
